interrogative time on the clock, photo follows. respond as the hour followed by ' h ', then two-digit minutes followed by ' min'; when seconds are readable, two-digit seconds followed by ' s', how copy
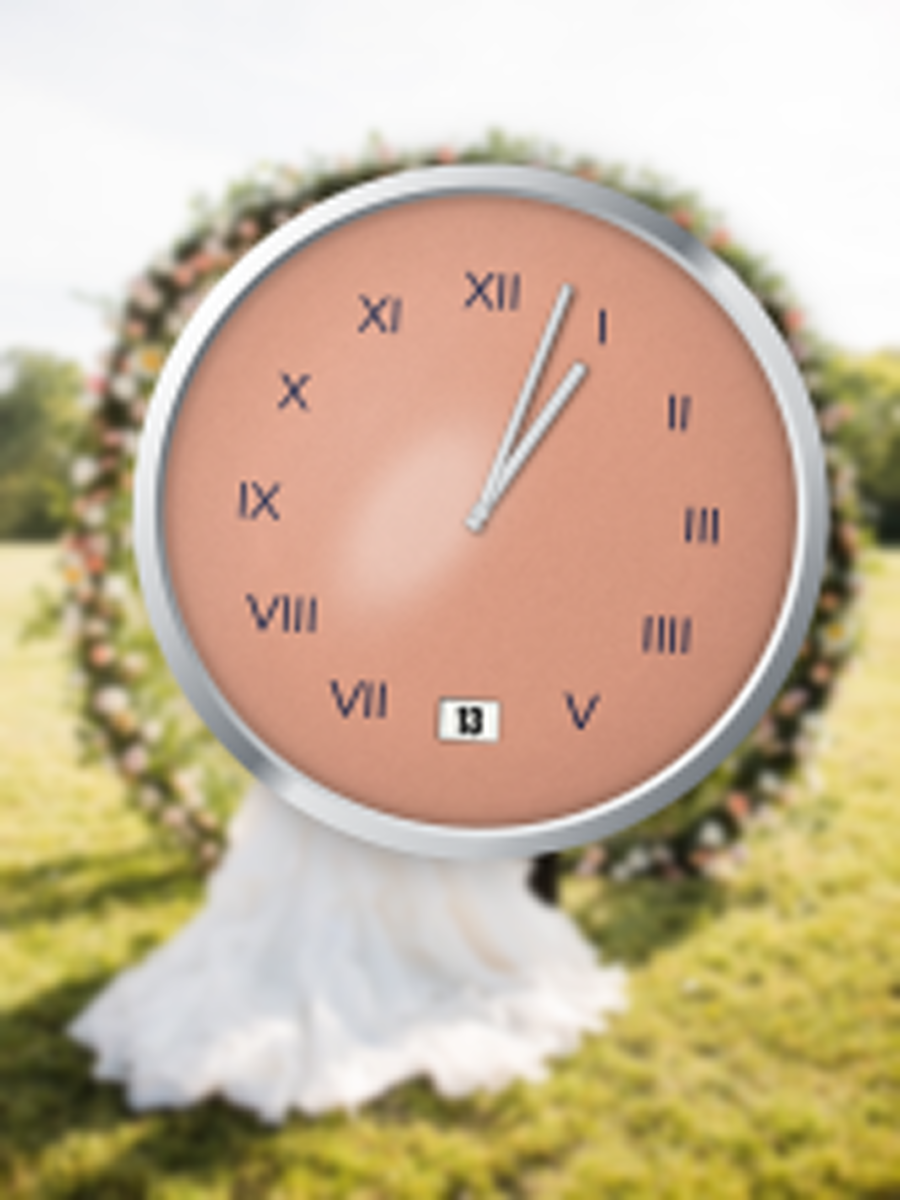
1 h 03 min
